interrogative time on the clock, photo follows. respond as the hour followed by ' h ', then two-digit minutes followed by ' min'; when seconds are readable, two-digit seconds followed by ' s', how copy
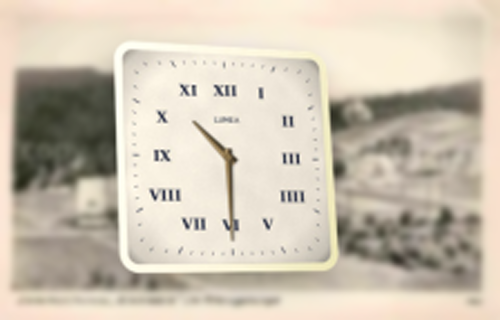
10 h 30 min
